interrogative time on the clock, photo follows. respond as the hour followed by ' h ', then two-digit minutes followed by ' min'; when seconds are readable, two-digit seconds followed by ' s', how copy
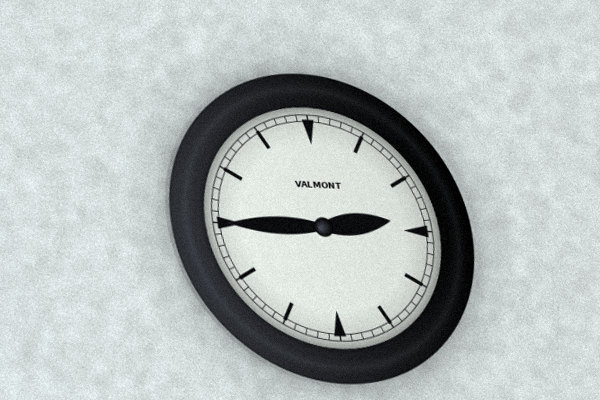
2 h 45 min
